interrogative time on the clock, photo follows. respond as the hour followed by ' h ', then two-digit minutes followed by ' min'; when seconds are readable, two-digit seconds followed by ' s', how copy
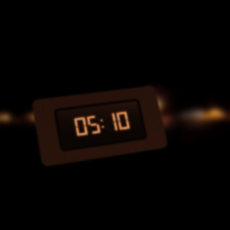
5 h 10 min
